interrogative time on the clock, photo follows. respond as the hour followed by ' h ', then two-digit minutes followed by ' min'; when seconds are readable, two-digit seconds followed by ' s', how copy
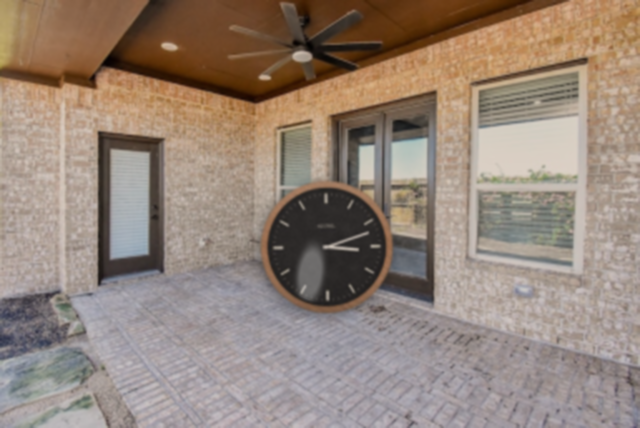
3 h 12 min
